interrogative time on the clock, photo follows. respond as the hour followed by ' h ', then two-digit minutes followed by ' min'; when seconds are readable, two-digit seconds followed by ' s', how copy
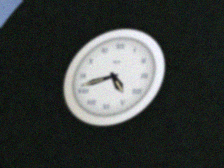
4 h 42 min
